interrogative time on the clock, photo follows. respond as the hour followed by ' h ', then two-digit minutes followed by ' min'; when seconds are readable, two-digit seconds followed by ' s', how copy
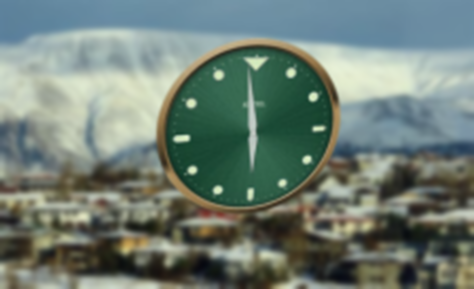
5 h 59 min
